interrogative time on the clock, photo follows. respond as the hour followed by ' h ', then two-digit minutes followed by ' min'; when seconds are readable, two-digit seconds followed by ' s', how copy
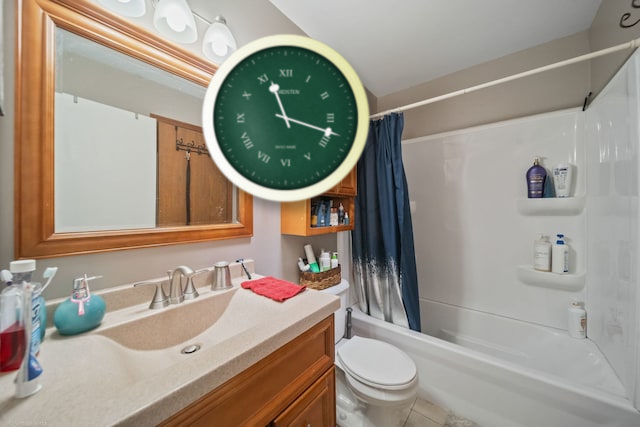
11 h 18 min
